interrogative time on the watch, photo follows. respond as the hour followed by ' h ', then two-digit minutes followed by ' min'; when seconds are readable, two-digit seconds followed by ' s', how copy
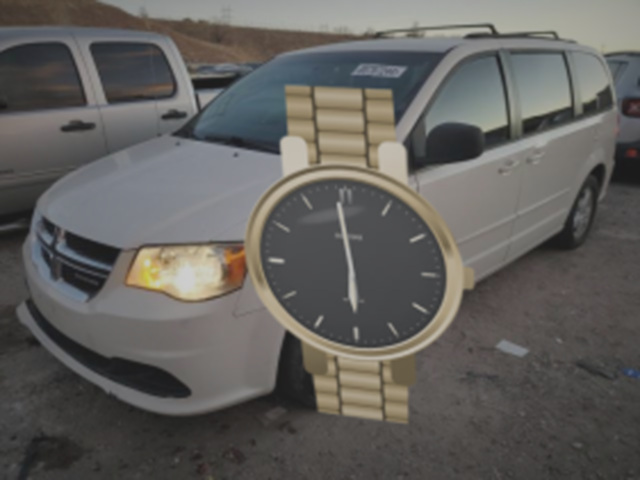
5 h 59 min
